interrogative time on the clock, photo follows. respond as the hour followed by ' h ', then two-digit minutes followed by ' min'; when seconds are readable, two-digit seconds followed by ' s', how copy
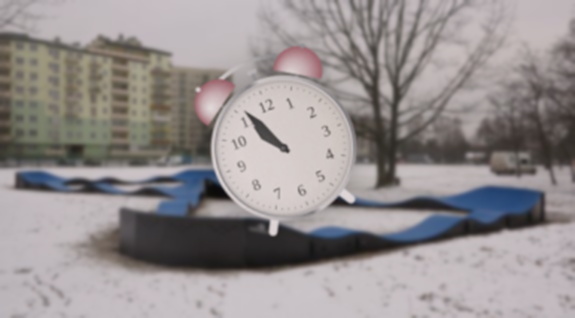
10 h 56 min
